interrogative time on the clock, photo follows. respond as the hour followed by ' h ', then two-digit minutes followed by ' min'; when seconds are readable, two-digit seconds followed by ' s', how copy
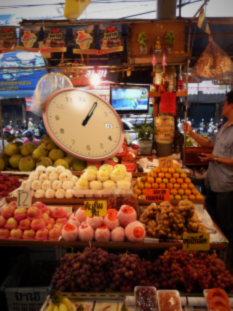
1 h 05 min
